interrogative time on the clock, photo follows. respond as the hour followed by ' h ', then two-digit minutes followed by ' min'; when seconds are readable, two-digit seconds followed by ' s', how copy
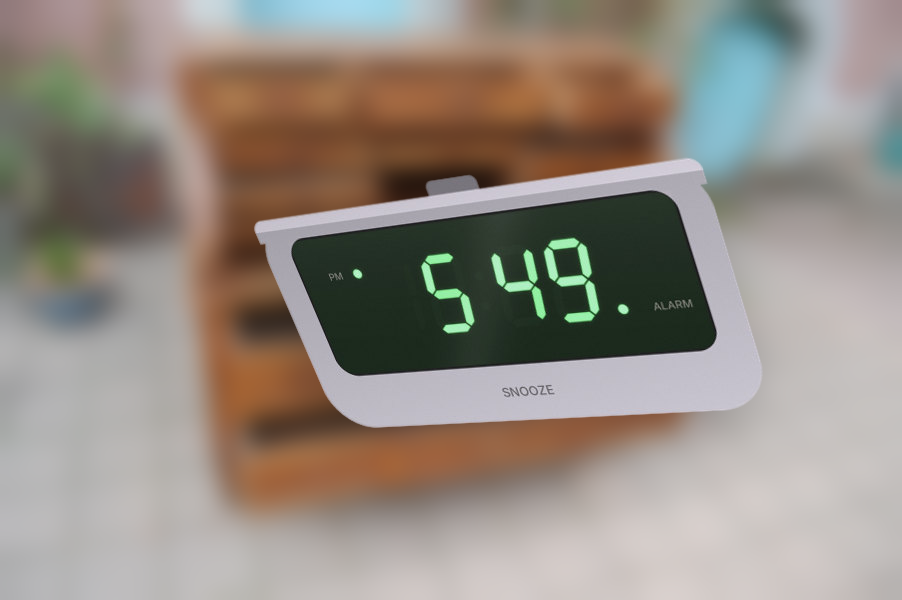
5 h 49 min
